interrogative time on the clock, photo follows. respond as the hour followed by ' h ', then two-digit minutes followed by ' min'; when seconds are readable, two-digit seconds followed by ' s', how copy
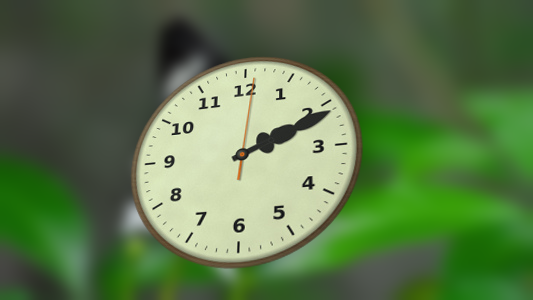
2 h 11 min 01 s
